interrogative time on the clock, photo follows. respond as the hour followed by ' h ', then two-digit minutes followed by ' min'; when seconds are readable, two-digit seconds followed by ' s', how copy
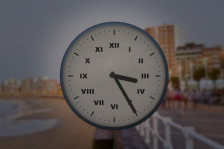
3 h 25 min
